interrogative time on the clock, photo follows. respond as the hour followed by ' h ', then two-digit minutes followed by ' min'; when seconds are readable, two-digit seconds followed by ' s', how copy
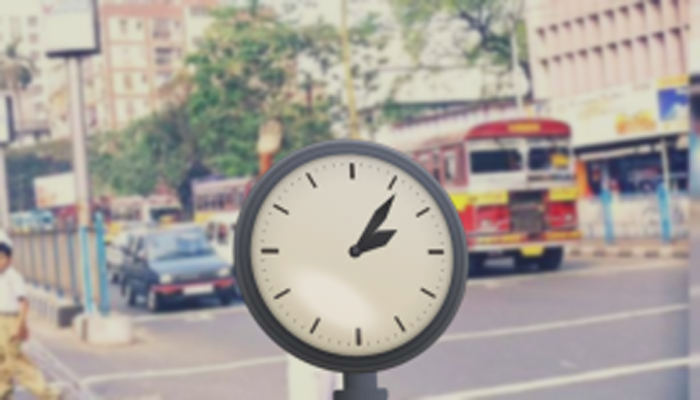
2 h 06 min
